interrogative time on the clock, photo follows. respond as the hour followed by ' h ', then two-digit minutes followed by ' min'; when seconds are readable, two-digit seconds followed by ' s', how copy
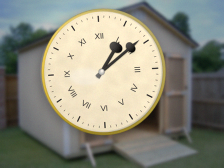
1 h 09 min
